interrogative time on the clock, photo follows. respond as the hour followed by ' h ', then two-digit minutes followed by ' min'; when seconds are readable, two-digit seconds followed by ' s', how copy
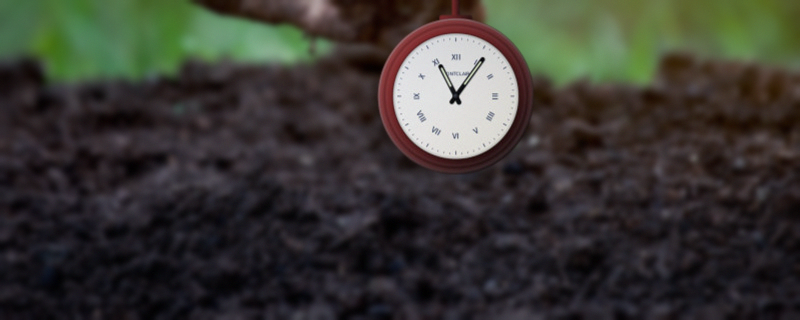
11 h 06 min
